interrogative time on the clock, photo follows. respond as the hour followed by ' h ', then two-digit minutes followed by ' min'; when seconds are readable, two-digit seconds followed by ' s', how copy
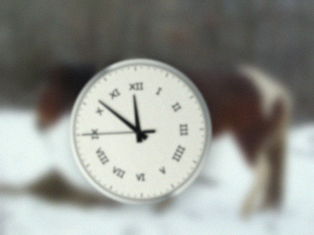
11 h 51 min 45 s
